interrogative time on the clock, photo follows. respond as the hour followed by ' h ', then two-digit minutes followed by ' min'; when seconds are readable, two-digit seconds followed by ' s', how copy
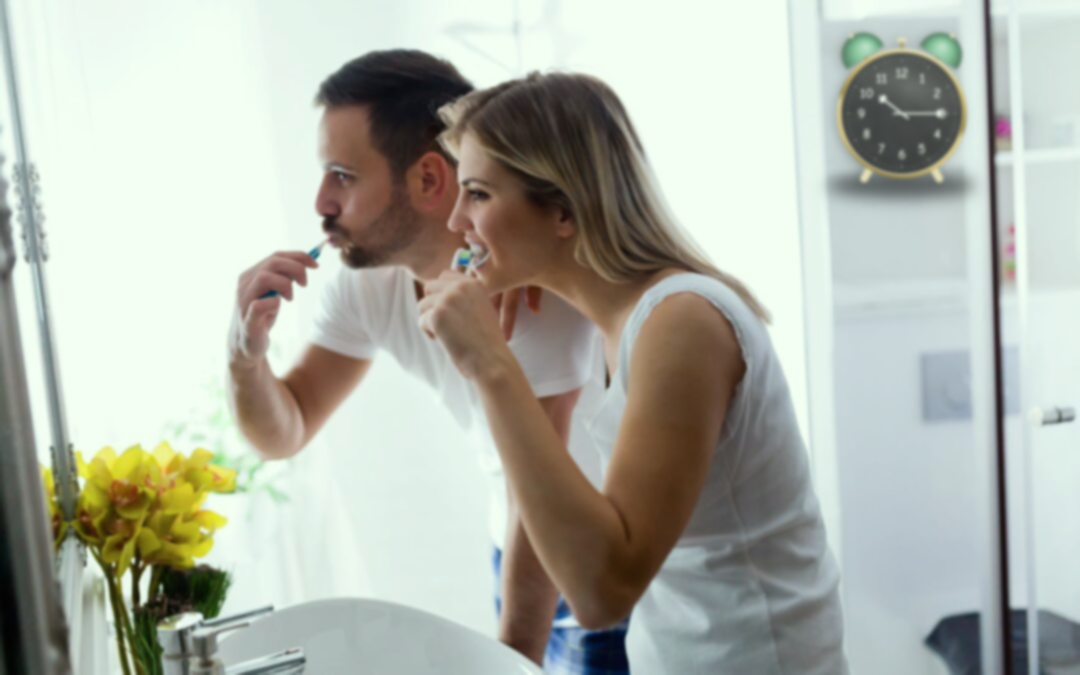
10 h 15 min
